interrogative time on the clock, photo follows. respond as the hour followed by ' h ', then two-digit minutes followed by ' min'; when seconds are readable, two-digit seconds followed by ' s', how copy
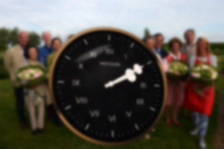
2 h 10 min
